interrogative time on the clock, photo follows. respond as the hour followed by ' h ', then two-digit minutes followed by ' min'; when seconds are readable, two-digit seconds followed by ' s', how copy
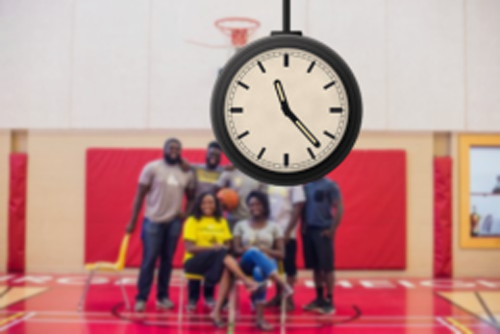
11 h 23 min
